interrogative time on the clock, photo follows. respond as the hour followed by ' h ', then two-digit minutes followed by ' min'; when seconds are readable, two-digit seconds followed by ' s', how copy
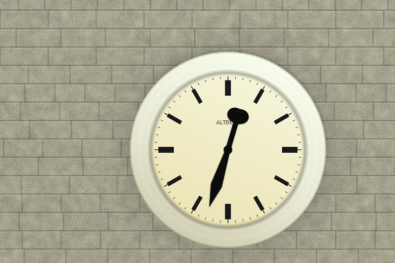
12 h 33 min
